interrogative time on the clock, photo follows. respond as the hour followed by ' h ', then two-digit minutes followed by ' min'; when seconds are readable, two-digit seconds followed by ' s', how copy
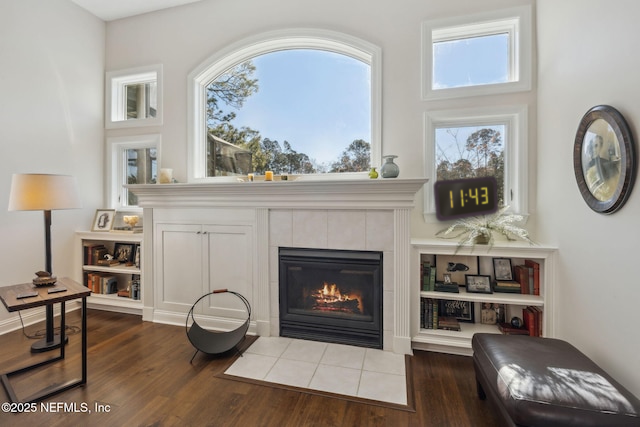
11 h 43 min
